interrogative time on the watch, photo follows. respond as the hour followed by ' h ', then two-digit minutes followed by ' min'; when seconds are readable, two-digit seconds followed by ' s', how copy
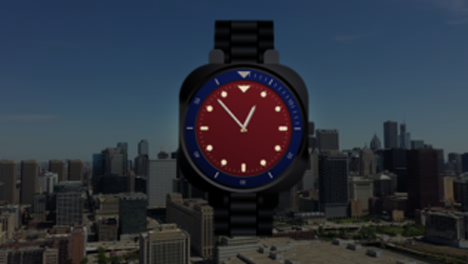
12 h 53 min
